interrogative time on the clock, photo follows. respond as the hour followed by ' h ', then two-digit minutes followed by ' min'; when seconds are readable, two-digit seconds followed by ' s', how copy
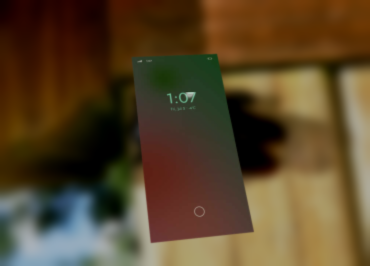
1 h 07 min
